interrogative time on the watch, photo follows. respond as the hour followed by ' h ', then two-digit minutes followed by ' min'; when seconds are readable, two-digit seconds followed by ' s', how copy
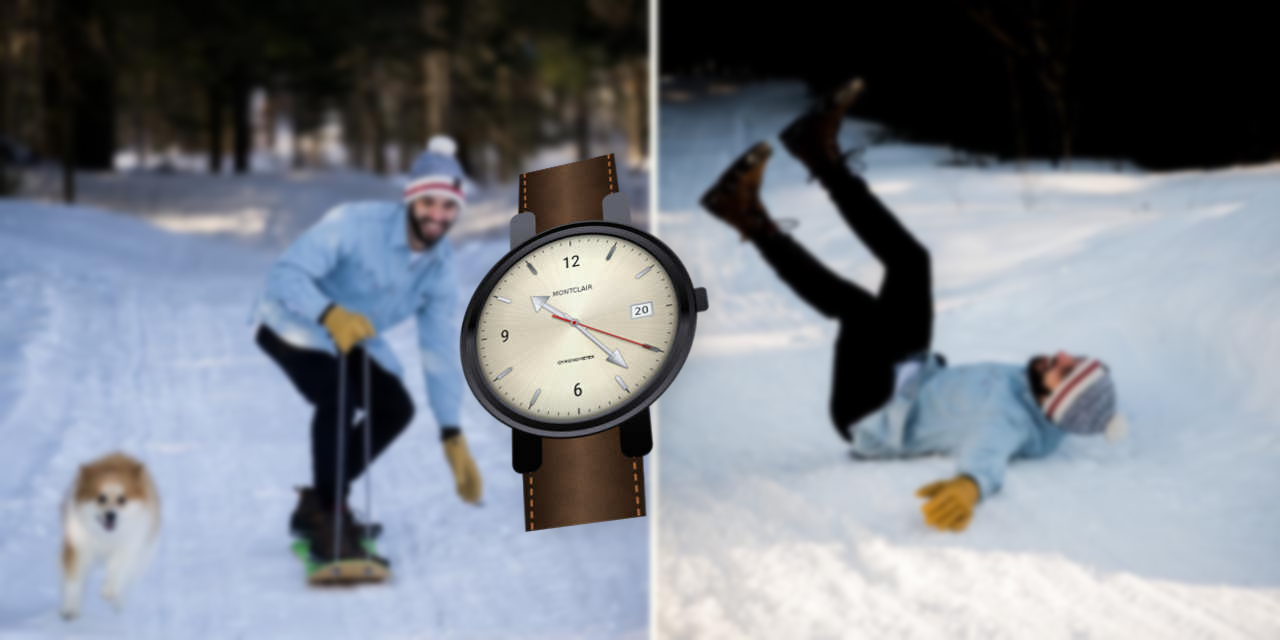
10 h 23 min 20 s
